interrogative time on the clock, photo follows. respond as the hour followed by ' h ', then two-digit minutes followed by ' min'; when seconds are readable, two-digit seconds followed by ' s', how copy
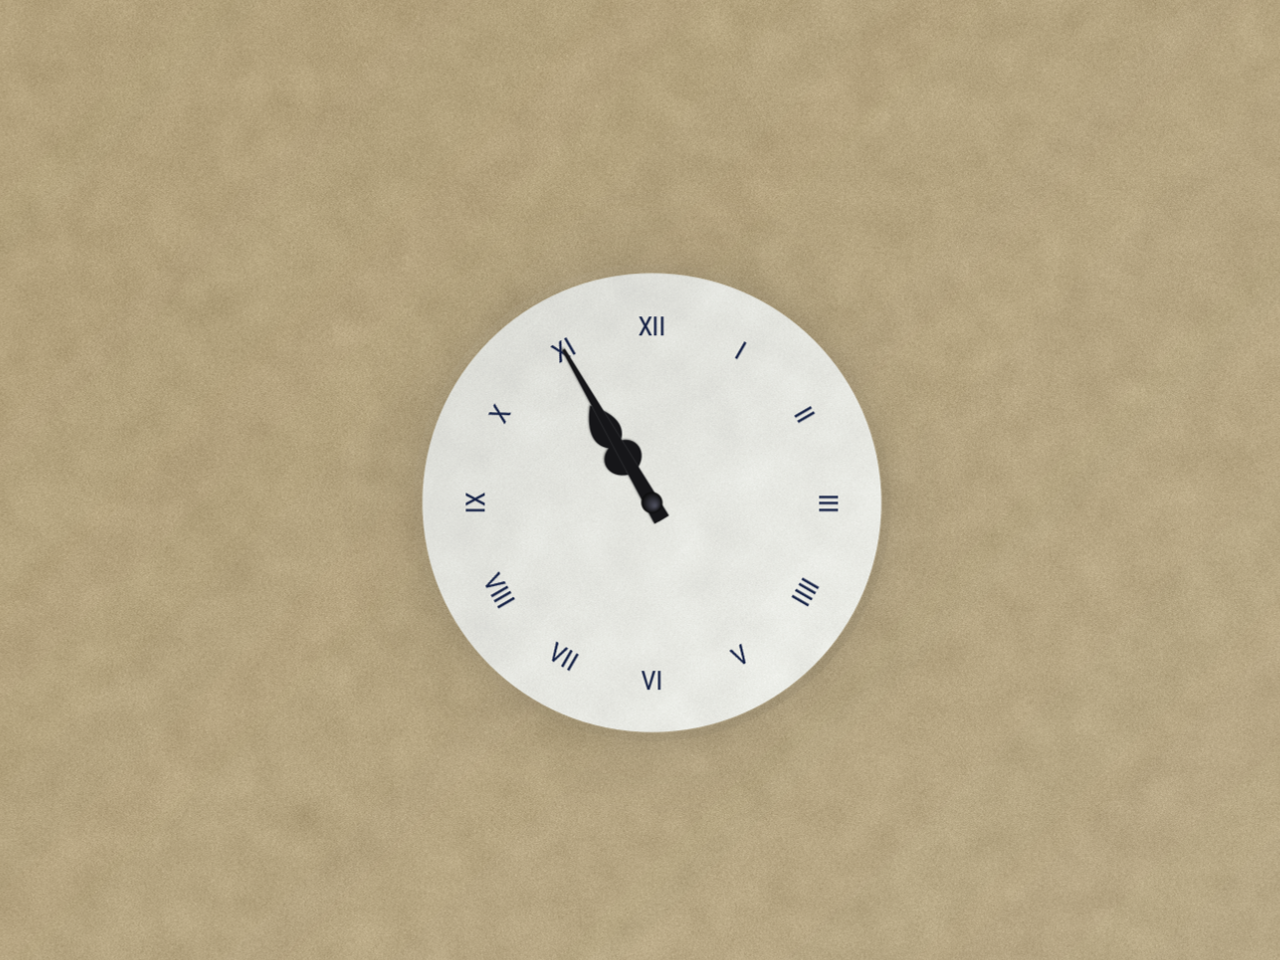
10 h 55 min
